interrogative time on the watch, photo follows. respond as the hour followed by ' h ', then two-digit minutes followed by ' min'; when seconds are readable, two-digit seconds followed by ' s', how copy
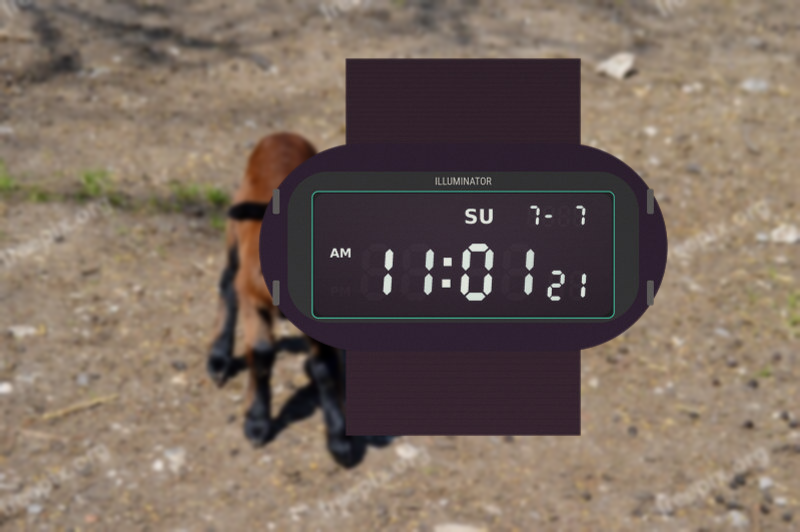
11 h 01 min 21 s
